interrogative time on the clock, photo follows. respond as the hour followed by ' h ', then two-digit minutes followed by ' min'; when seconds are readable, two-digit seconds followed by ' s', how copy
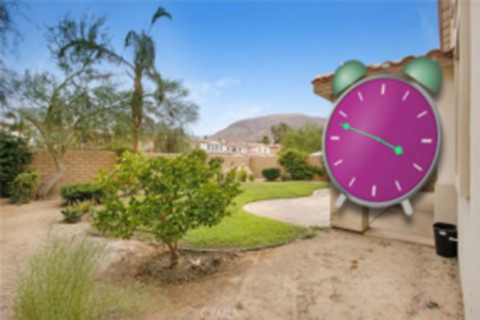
3 h 48 min
